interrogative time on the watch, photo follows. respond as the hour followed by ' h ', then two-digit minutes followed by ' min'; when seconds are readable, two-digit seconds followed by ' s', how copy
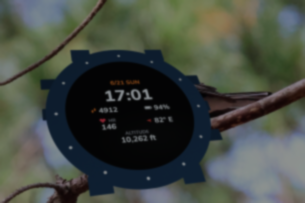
17 h 01 min
